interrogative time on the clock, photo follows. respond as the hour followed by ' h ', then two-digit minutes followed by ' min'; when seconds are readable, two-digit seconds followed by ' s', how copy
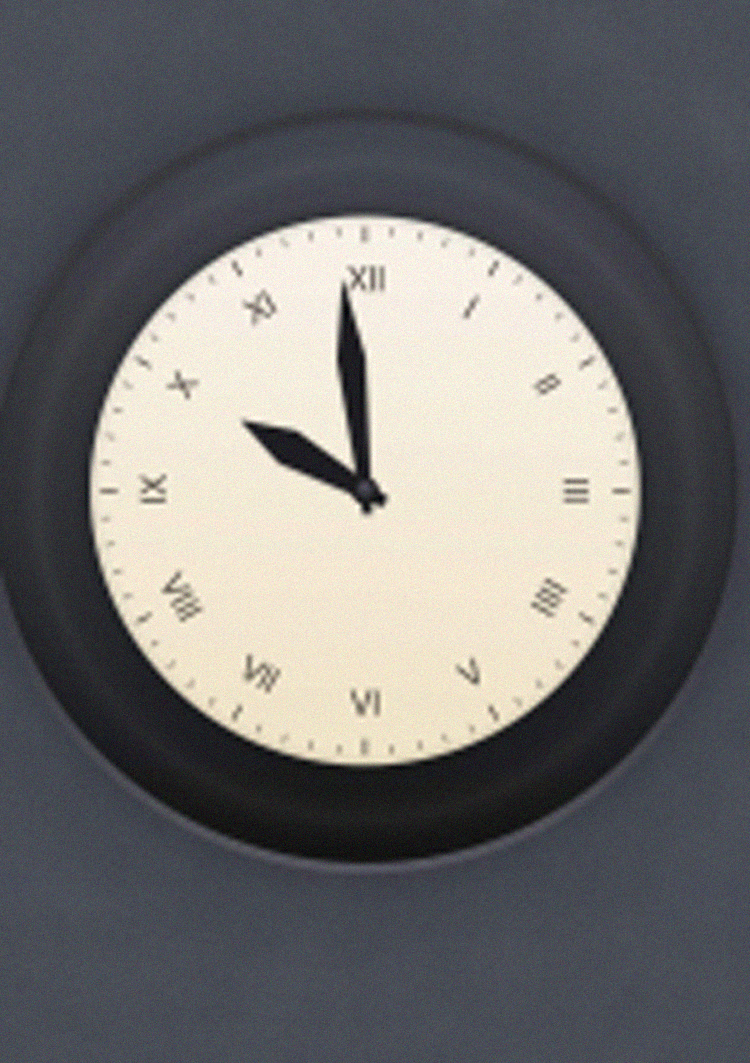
9 h 59 min
